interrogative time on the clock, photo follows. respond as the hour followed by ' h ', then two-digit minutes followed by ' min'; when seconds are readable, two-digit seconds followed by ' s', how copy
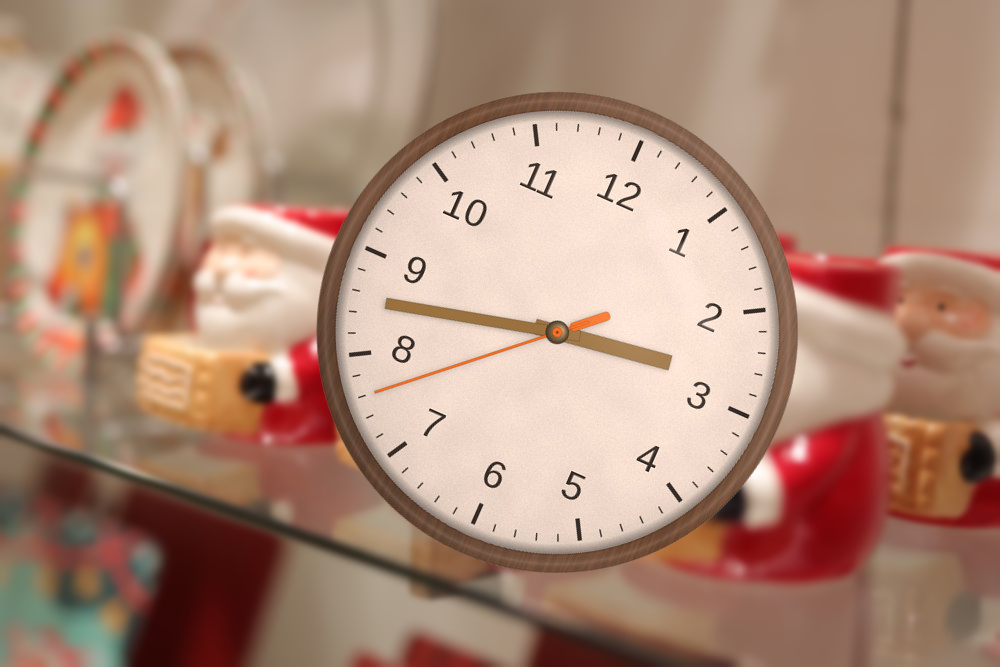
2 h 42 min 38 s
